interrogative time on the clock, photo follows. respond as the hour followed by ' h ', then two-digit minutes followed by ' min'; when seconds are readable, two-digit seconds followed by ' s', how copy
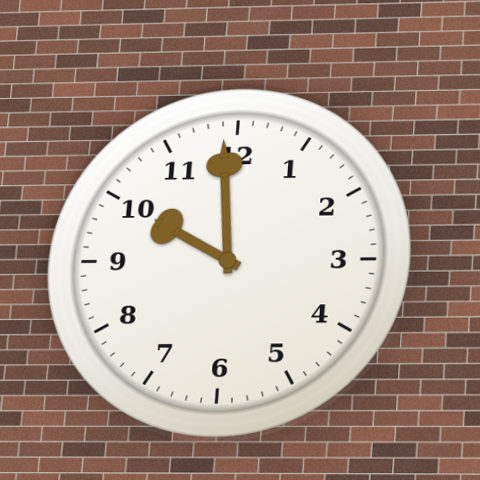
9 h 59 min
